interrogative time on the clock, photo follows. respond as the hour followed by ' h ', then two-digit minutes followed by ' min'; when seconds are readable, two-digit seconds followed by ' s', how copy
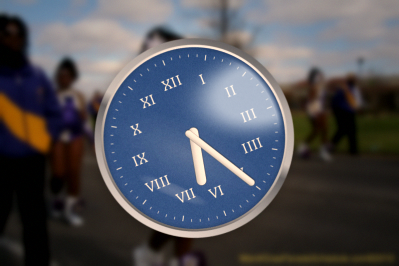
6 h 25 min
